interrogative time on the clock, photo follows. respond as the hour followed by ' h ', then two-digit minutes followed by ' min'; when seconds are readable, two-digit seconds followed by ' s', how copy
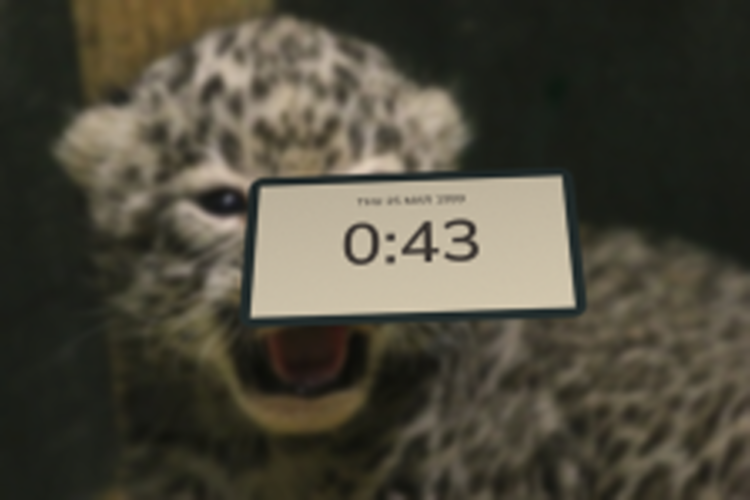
0 h 43 min
